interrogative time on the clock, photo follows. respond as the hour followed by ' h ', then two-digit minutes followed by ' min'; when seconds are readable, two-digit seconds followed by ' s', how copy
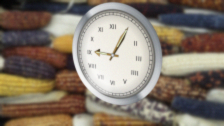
9 h 05 min
